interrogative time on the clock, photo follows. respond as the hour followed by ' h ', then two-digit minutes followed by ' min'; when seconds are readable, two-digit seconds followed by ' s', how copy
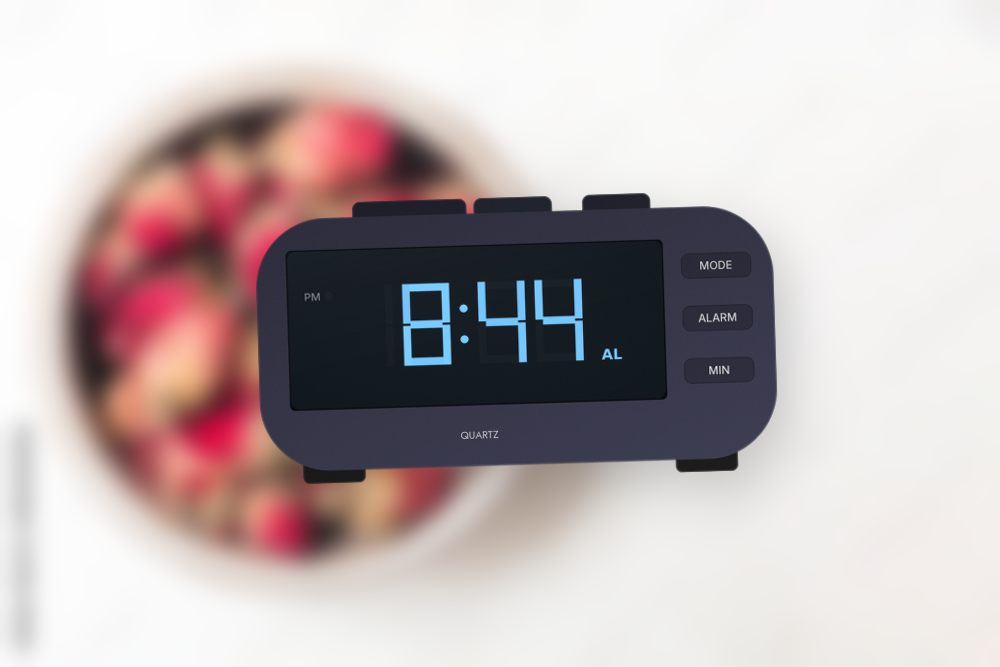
8 h 44 min
